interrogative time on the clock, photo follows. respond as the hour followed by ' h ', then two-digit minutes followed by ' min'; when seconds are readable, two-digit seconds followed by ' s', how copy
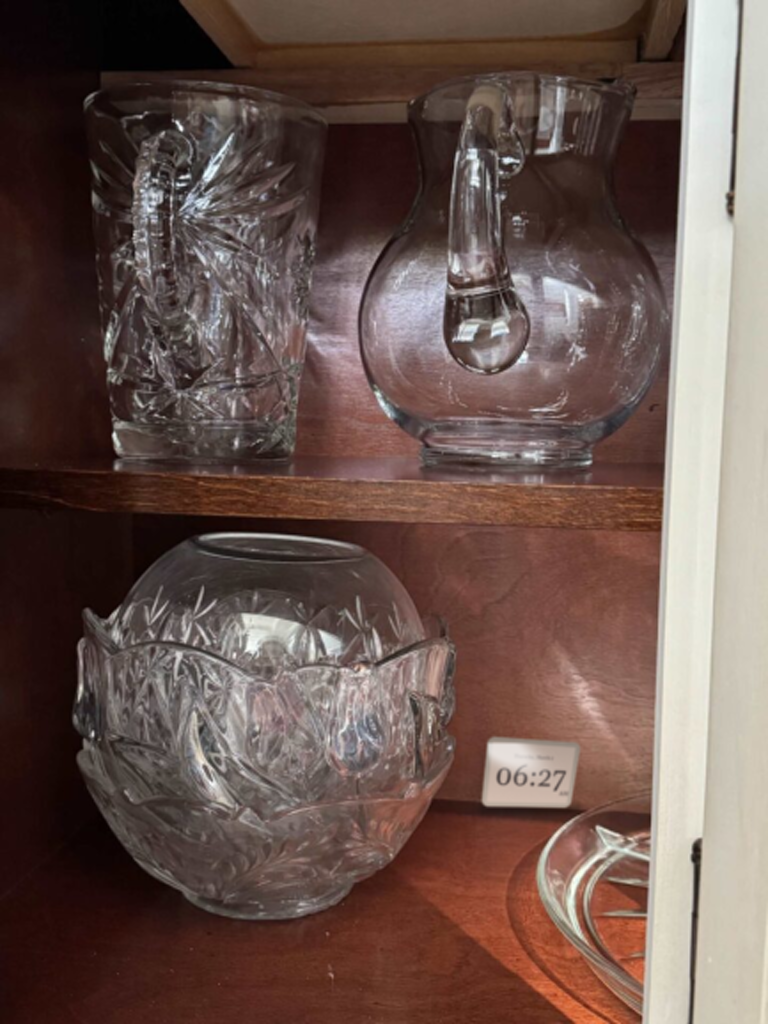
6 h 27 min
